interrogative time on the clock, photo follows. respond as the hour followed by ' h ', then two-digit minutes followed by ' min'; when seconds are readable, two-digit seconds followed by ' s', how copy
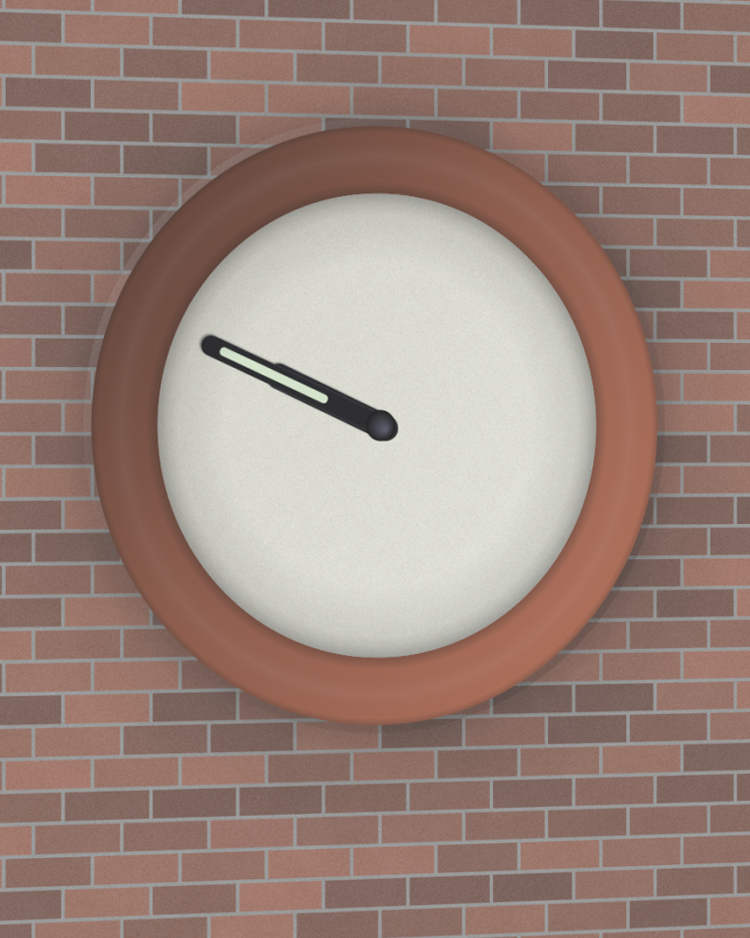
9 h 49 min
